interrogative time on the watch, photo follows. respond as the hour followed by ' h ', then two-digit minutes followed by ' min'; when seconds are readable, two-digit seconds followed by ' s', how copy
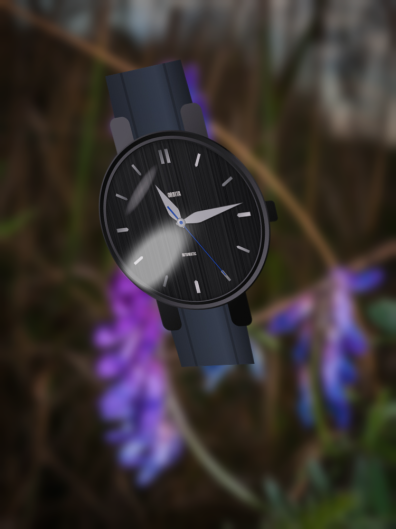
11 h 13 min 25 s
